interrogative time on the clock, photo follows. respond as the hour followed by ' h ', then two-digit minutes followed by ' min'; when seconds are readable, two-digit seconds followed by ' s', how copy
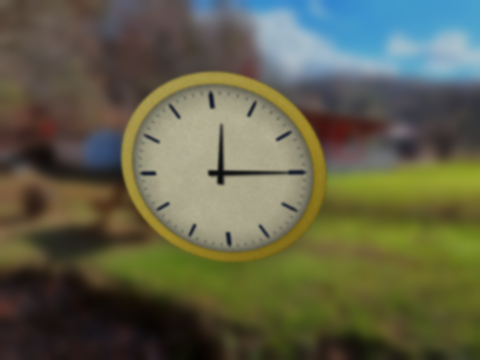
12 h 15 min
